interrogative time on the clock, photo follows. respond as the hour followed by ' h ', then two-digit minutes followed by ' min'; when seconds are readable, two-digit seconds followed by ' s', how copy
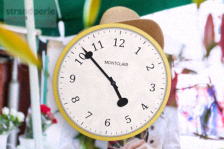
4 h 52 min
